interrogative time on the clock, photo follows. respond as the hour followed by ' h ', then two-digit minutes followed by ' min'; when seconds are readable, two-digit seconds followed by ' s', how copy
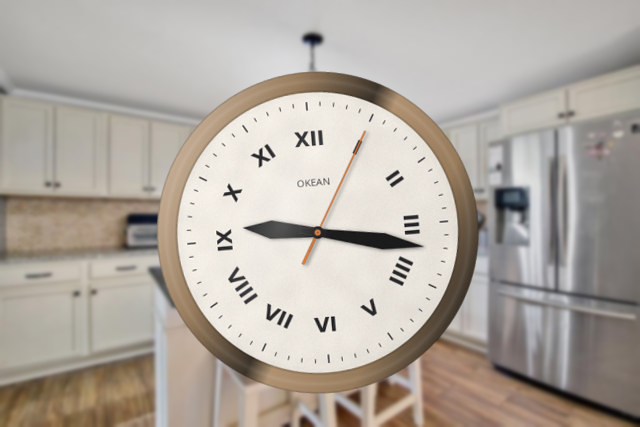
9 h 17 min 05 s
